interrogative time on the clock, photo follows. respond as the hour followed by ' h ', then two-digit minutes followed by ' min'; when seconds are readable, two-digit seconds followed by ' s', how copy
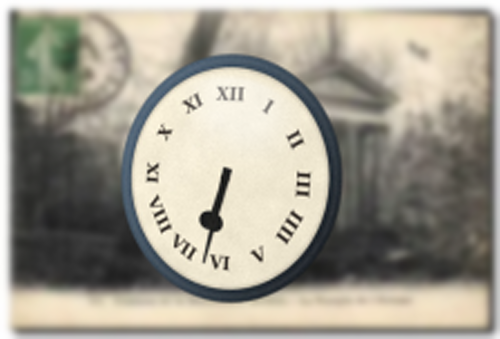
6 h 32 min
